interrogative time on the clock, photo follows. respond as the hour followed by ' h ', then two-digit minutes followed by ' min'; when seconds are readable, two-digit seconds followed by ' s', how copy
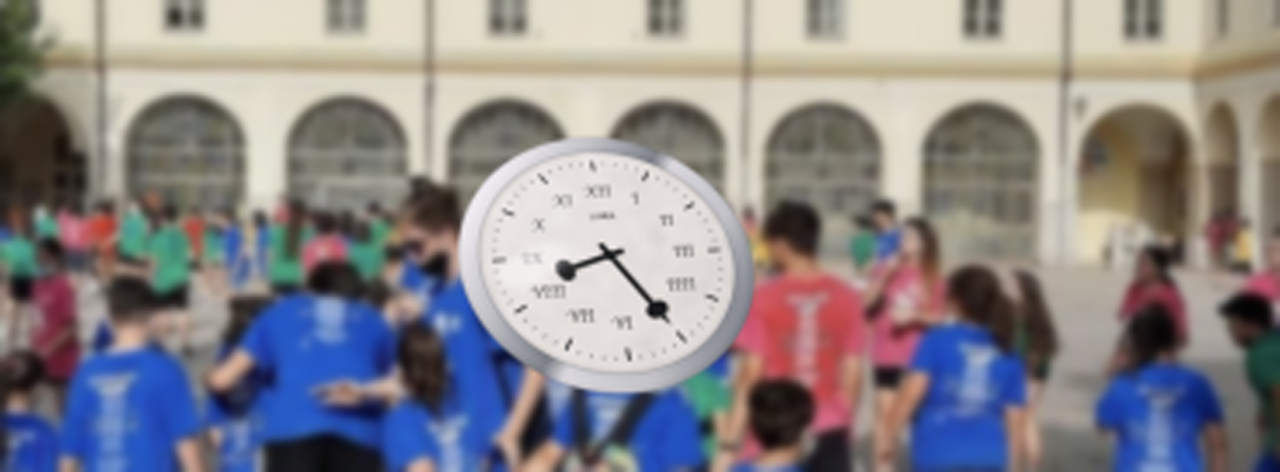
8 h 25 min
